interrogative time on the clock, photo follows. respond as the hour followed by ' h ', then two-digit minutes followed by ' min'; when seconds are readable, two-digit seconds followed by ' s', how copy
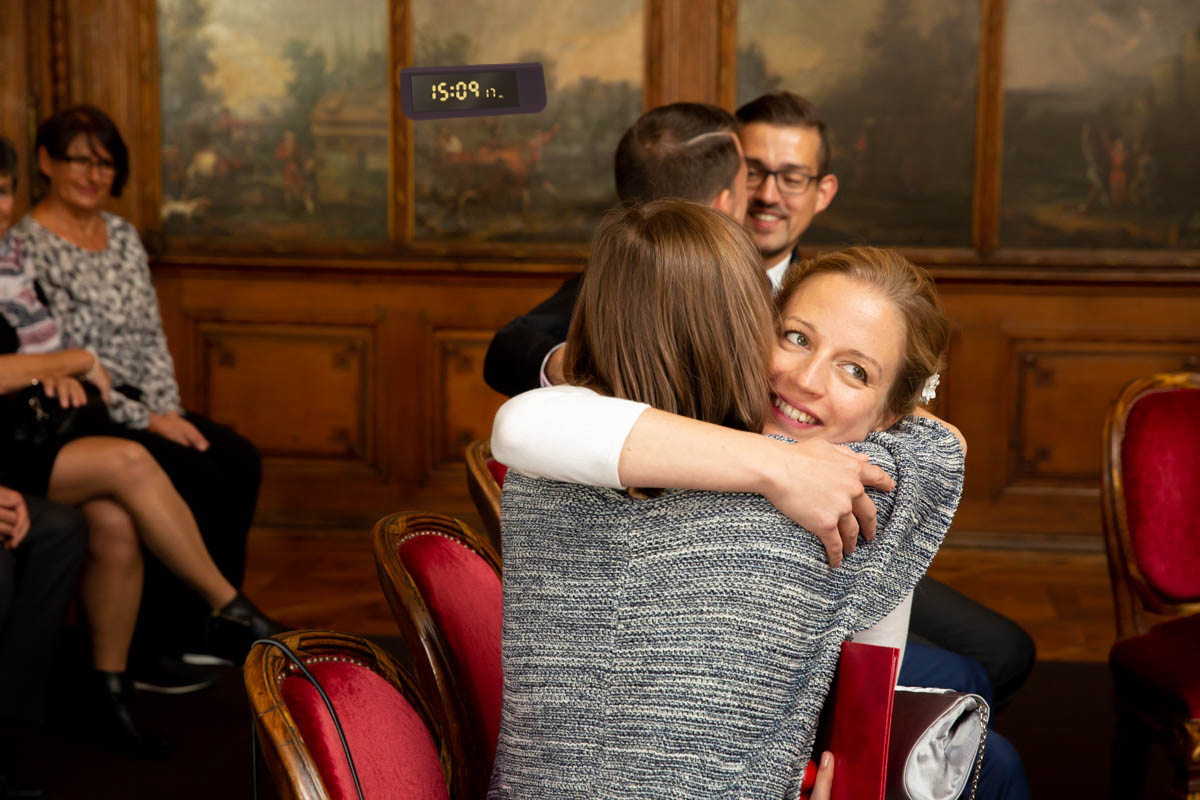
15 h 09 min 17 s
